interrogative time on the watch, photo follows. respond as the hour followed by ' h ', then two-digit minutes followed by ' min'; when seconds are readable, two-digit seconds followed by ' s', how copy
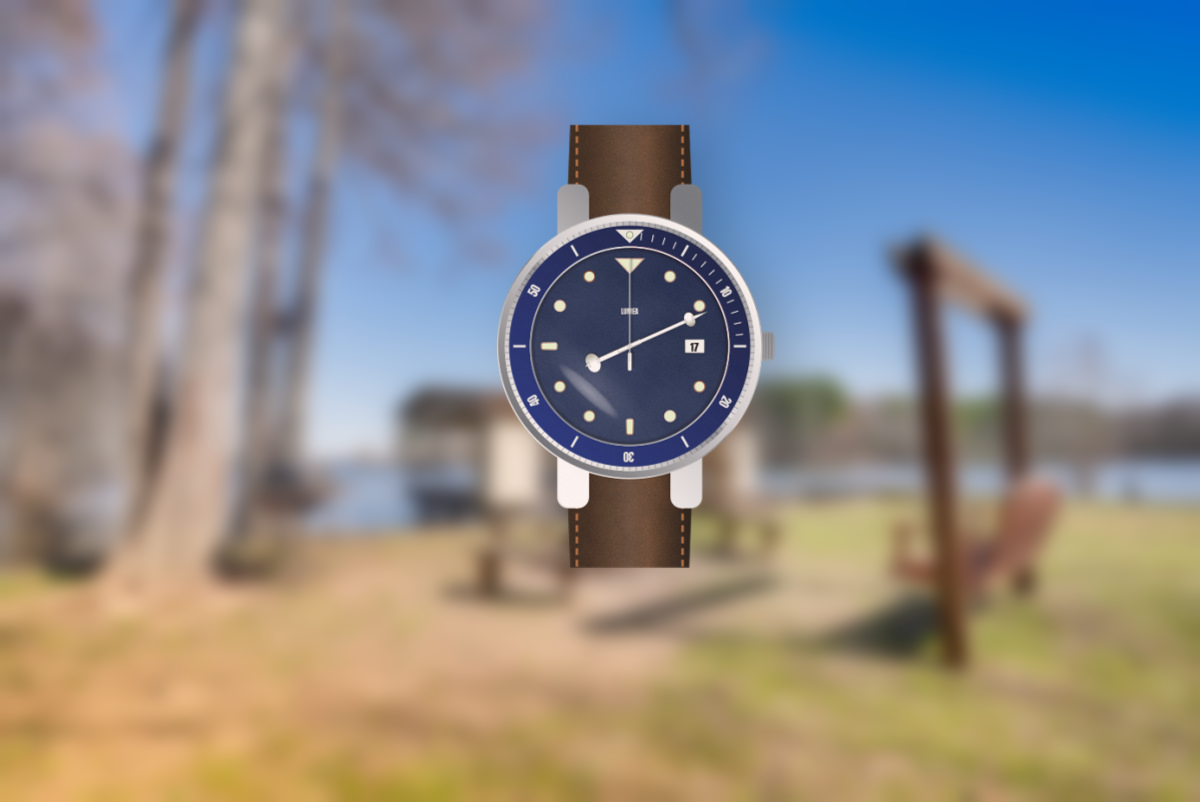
8 h 11 min 00 s
